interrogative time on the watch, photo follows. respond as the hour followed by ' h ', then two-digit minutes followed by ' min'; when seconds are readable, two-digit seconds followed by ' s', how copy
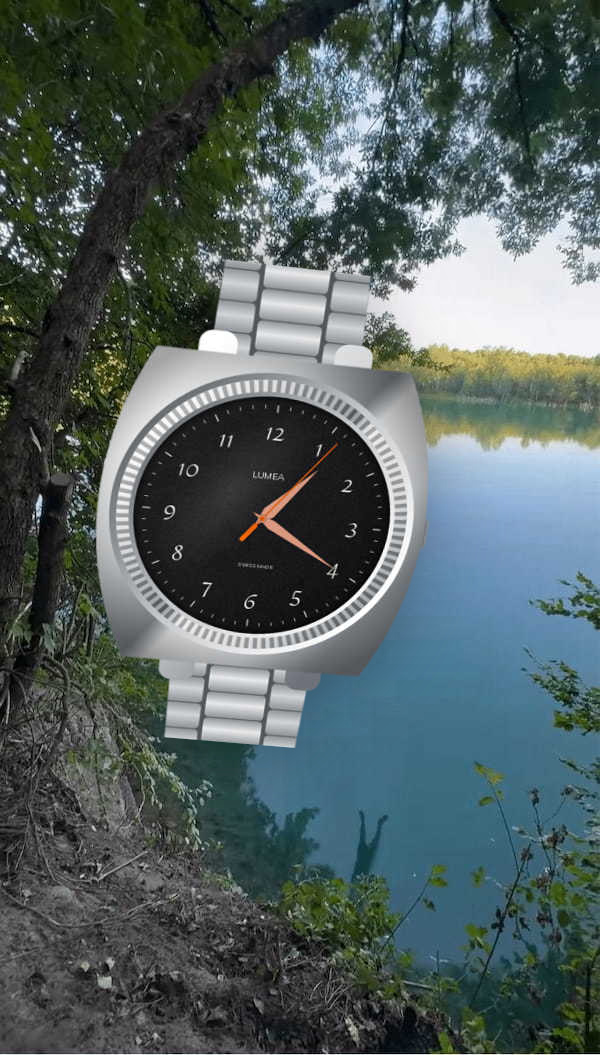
1 h 20 min 06 s
